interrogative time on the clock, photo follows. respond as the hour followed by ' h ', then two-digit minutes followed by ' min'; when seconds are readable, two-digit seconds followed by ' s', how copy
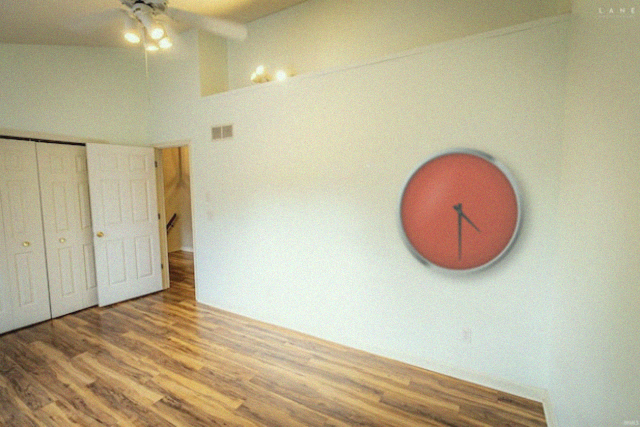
4 h 30 min
